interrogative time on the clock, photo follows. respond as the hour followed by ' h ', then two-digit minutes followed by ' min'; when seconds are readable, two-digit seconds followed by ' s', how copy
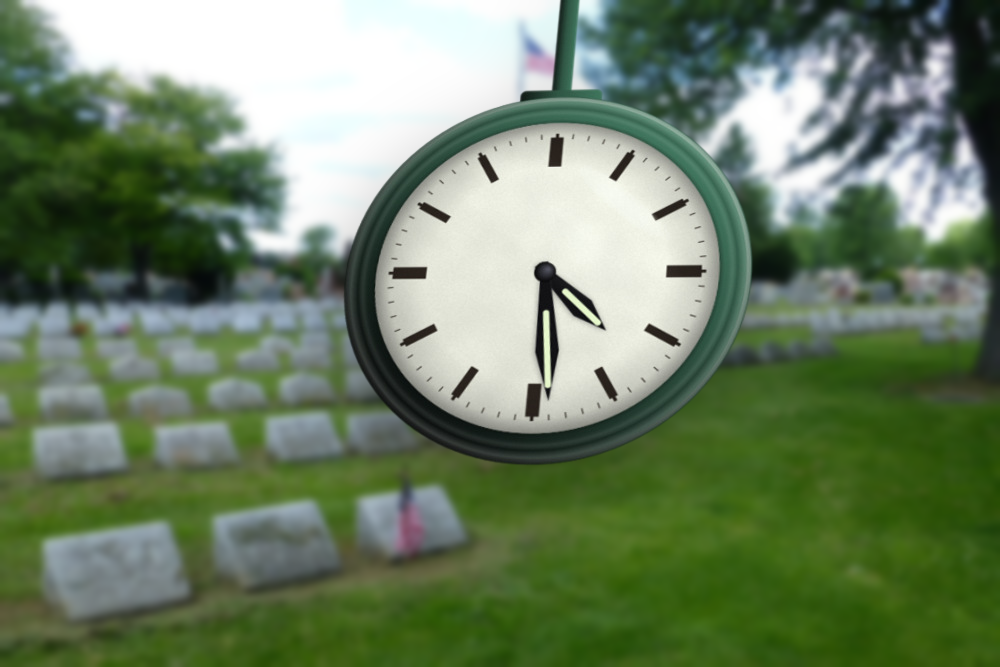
4 h 29 min
